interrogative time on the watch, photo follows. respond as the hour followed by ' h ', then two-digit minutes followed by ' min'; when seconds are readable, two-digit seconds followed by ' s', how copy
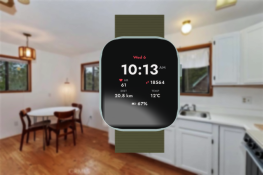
10 h 13 min
